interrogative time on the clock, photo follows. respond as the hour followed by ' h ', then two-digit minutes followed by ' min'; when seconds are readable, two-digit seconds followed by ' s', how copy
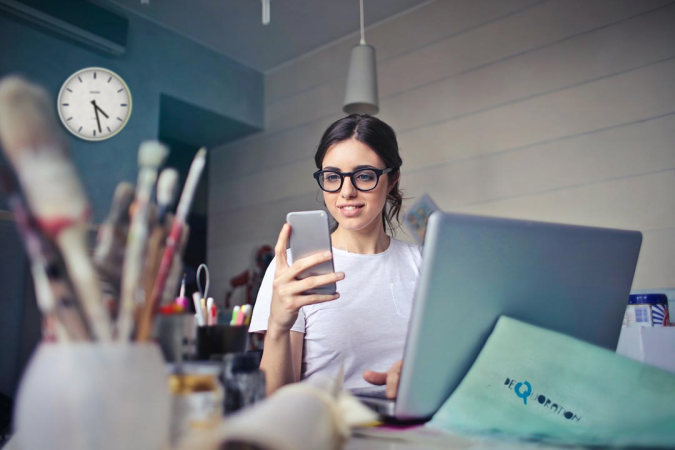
4 h 28 min
